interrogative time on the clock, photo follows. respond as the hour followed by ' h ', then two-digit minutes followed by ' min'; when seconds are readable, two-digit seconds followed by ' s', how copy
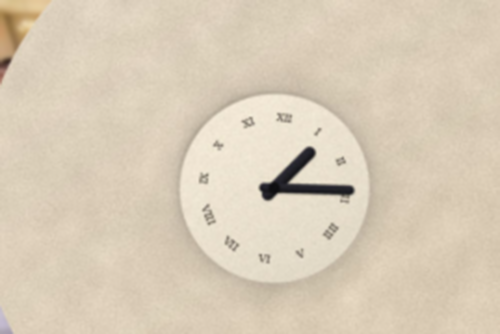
1 h 14 min
